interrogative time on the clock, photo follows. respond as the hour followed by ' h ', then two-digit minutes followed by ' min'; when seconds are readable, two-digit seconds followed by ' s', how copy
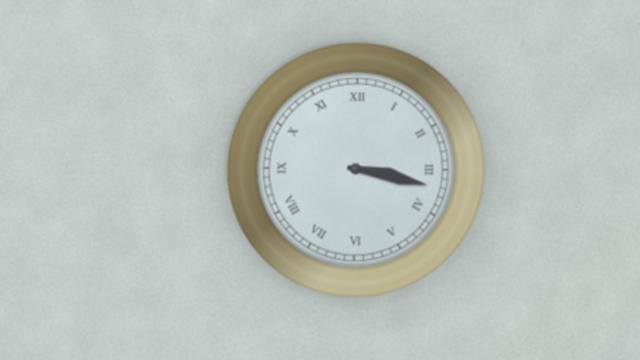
3 h 17 min
